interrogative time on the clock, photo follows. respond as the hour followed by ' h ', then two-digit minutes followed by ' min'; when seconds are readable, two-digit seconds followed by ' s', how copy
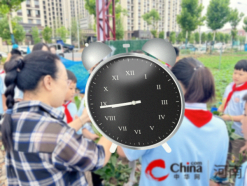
8 h 44 min
